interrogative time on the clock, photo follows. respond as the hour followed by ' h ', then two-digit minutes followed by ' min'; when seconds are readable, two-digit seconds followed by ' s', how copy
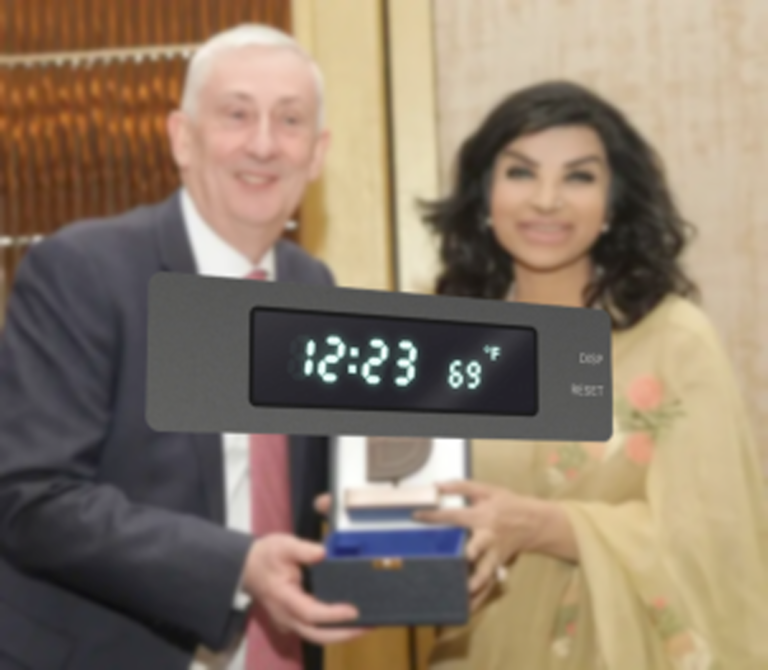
12 h 23 min
